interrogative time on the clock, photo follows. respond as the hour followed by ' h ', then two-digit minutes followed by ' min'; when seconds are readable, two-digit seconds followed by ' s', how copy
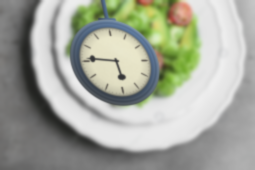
5 h 46 min
